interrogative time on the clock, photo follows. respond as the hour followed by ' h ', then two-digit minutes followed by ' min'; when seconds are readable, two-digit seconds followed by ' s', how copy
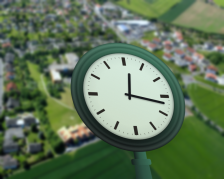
12 h 17 min
